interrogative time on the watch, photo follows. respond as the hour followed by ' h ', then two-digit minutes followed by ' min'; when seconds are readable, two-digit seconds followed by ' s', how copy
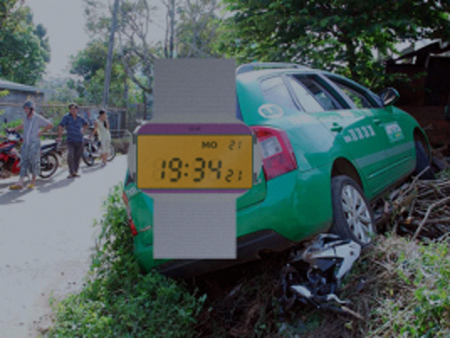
19 h 34 min 21 s
